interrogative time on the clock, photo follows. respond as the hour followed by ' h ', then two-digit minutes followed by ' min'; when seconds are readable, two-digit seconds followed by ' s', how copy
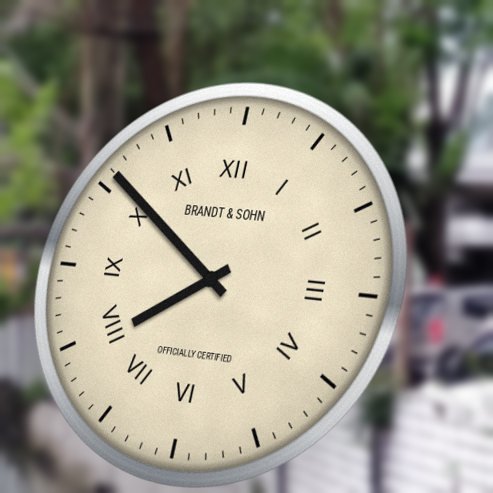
7 h 51 min
